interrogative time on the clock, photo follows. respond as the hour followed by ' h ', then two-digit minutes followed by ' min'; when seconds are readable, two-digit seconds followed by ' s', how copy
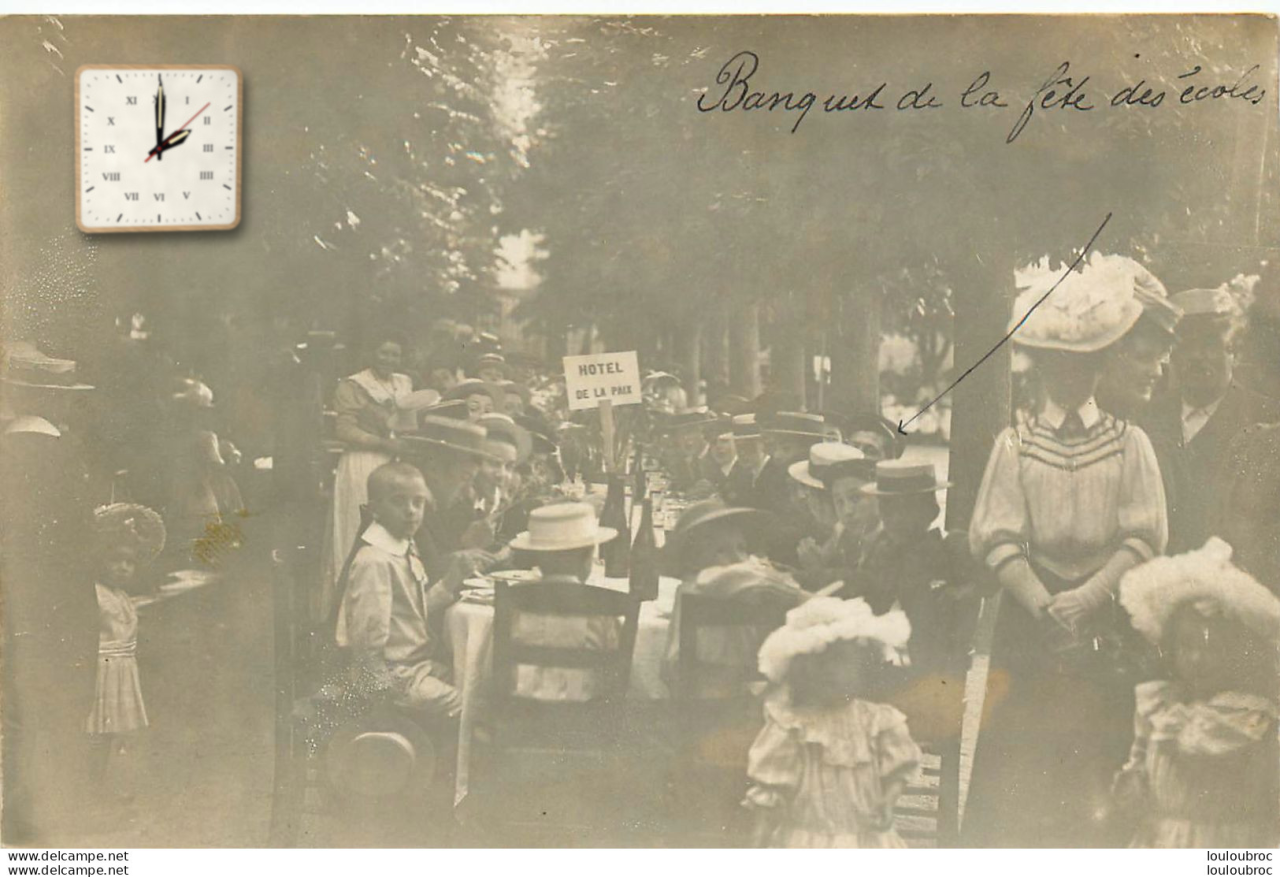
2 h 00 min 08 s
